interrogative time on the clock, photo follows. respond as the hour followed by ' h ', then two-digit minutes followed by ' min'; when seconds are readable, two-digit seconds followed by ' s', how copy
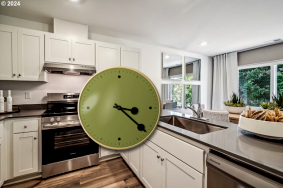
3 h 22 min
